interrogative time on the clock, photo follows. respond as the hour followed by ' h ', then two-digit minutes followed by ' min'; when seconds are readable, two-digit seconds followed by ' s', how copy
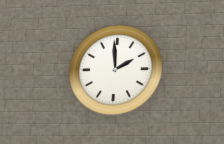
1 h 59 min
